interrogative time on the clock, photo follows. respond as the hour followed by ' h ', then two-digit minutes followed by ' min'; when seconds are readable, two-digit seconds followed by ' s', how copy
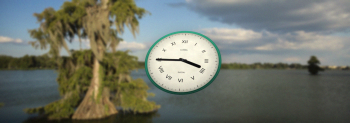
3 h 45 min
